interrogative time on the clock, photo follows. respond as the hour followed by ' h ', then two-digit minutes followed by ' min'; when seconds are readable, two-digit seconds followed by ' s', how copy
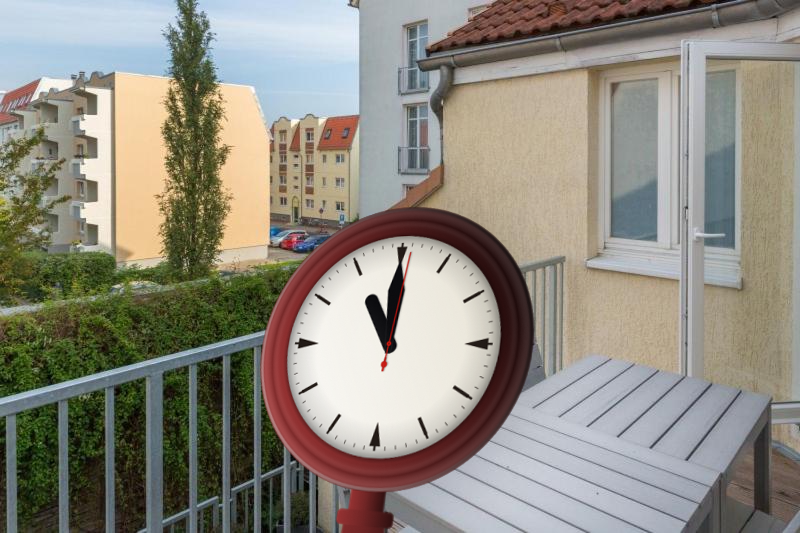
11 h 00 min 01 s
